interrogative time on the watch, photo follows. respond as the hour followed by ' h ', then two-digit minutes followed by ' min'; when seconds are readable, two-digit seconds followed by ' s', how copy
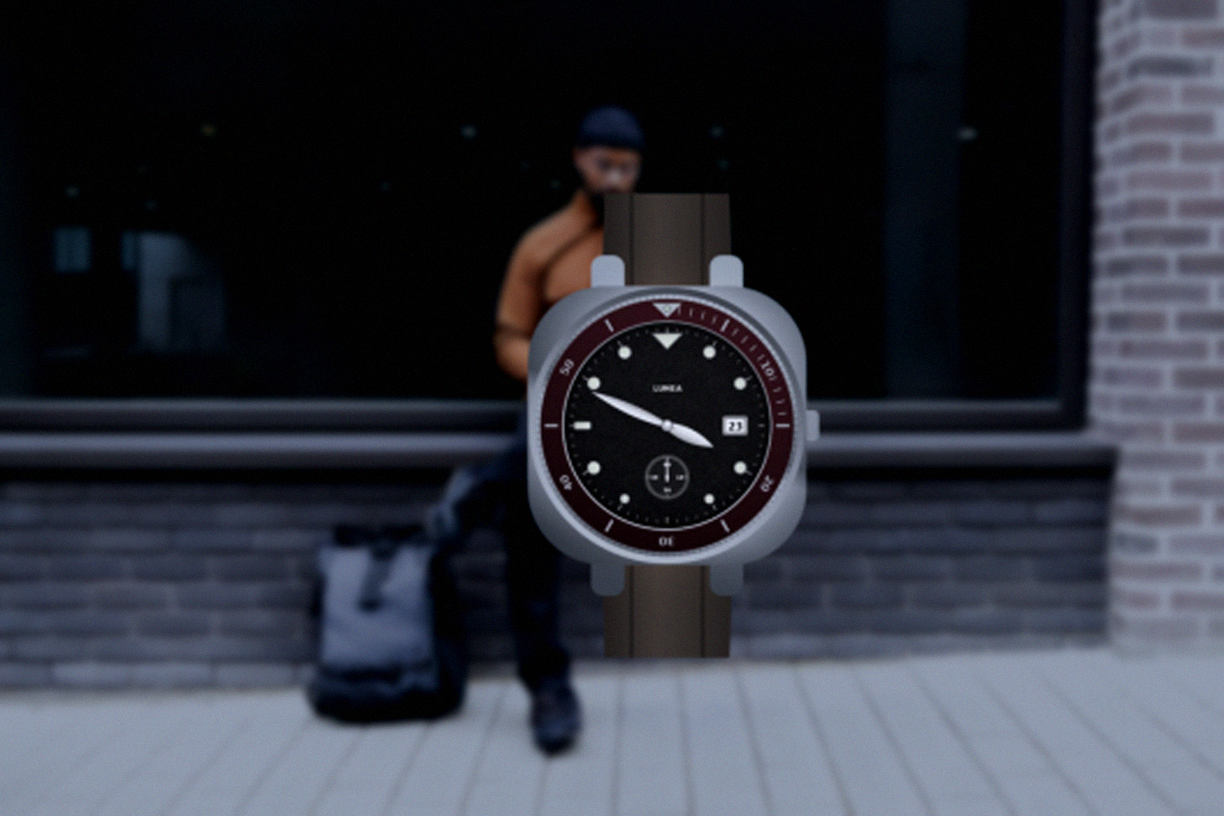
3 h 49 min
